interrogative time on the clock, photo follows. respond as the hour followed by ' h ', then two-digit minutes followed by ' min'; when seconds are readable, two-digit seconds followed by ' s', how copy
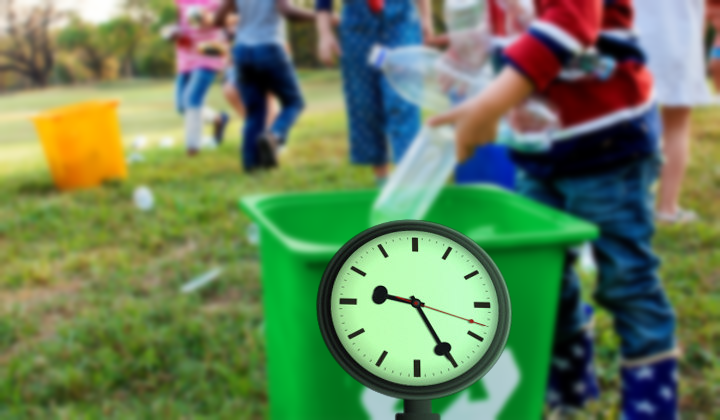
9 h 25 min 18 s
